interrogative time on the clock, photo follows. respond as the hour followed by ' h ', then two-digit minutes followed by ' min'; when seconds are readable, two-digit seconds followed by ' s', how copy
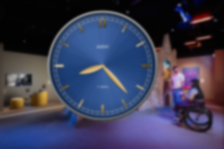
8 h 23 min
